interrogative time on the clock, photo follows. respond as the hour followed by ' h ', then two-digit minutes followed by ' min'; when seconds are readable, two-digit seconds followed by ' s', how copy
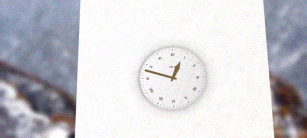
12 h 48 min
